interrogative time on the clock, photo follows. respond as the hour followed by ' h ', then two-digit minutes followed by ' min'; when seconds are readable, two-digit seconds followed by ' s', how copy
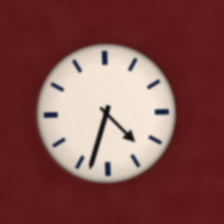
4 h 33 min
